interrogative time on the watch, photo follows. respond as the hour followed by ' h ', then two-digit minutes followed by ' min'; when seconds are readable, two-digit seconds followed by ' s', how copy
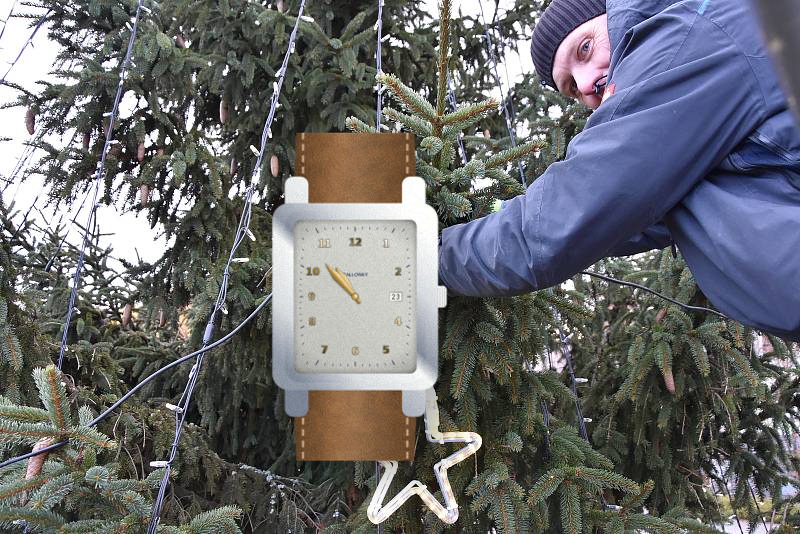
10 h 53 min
